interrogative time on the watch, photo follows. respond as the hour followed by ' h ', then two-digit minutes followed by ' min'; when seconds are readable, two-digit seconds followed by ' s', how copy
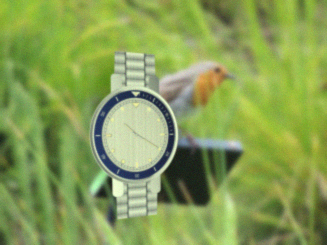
10 h 20 min
